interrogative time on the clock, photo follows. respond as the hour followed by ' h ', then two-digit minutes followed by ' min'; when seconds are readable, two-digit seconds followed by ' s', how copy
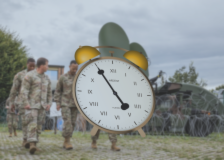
4 h 55 min
